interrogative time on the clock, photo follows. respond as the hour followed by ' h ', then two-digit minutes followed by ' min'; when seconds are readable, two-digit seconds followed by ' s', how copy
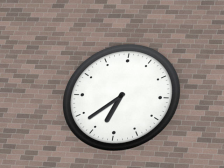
6 h 38 min
